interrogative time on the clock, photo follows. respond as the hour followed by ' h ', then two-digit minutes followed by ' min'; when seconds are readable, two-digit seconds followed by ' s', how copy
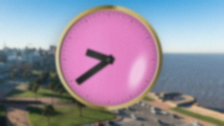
9 h 39 min
